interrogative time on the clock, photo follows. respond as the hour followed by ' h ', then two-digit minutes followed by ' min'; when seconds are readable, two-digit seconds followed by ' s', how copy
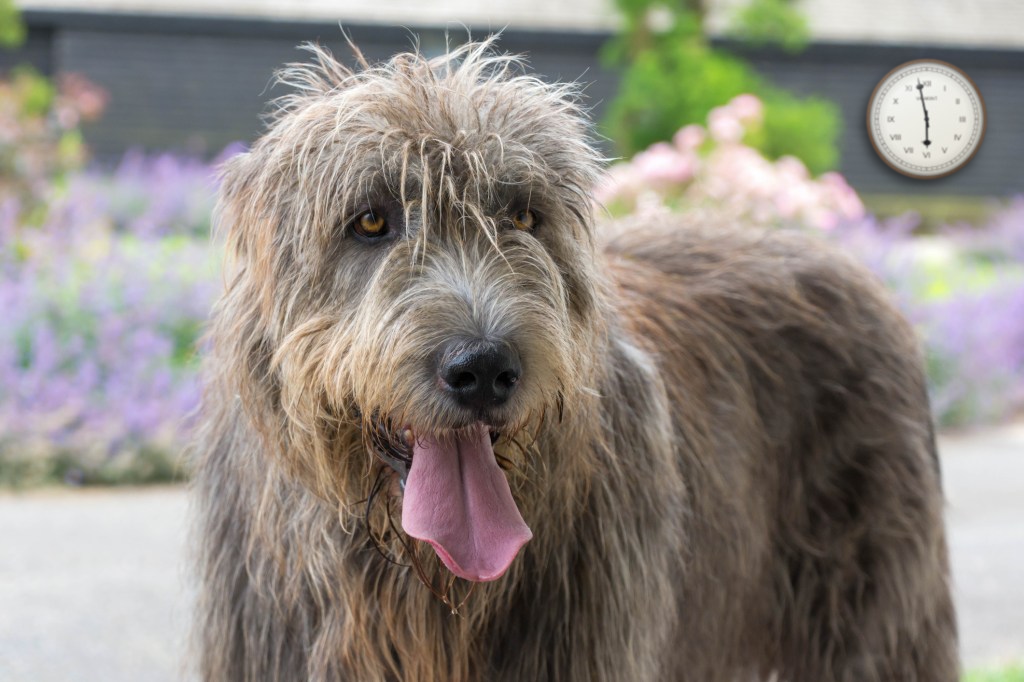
5 h 58 min
